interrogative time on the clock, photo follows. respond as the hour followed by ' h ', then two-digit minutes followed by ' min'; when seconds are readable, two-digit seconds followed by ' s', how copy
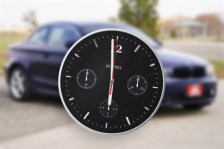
5 h 59 min
